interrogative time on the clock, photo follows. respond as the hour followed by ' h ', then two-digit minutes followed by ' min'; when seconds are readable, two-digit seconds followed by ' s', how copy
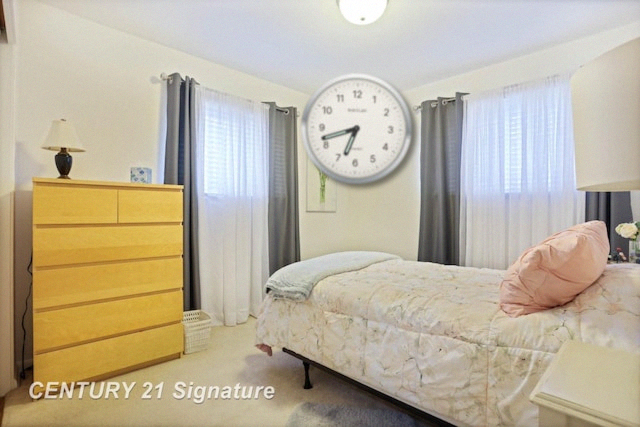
6 h 42 min
